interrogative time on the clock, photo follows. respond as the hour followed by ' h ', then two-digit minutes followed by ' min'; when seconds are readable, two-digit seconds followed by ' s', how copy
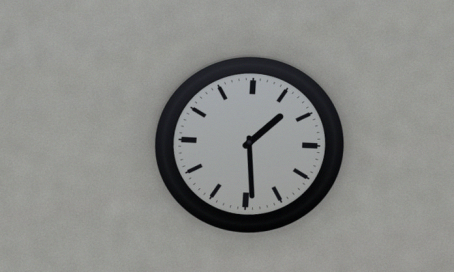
1 h 29 min
